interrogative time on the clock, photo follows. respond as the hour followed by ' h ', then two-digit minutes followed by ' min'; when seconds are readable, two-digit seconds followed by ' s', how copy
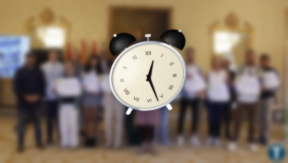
12 h 27 min
